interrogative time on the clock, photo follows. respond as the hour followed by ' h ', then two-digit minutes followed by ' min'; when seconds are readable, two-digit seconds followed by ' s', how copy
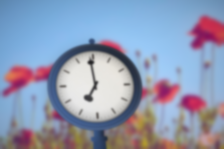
6 h 59 min
